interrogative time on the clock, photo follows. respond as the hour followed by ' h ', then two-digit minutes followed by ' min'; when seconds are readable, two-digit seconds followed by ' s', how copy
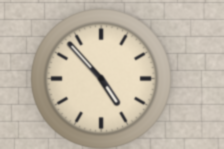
4 h 53 min
